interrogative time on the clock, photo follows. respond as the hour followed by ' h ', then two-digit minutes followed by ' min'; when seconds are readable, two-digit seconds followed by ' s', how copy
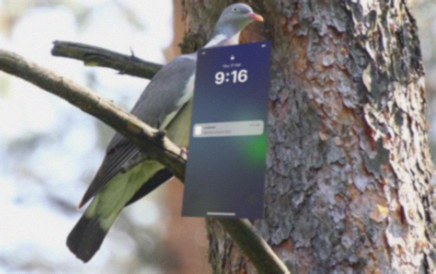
9 h 16 min
